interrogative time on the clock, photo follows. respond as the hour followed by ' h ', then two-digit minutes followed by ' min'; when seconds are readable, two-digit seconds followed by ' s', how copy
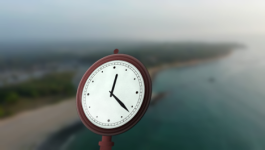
12 h 22 min
